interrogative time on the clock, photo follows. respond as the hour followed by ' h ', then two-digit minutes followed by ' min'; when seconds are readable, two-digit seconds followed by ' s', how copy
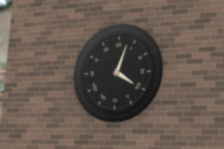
4 h 03 min
